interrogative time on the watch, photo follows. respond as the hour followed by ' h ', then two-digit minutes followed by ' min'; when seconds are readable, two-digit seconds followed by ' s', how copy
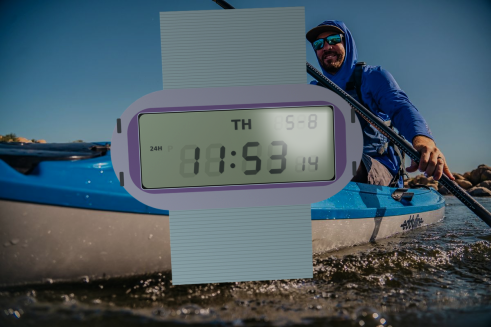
11 h 53 min 14 s
